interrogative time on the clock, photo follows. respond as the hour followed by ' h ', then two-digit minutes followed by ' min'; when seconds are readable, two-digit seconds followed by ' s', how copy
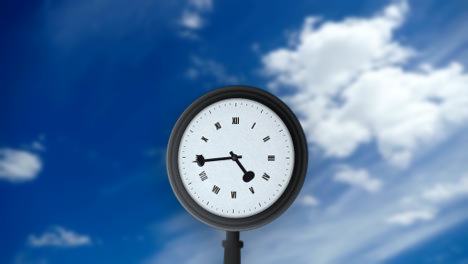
4 h 44 min
